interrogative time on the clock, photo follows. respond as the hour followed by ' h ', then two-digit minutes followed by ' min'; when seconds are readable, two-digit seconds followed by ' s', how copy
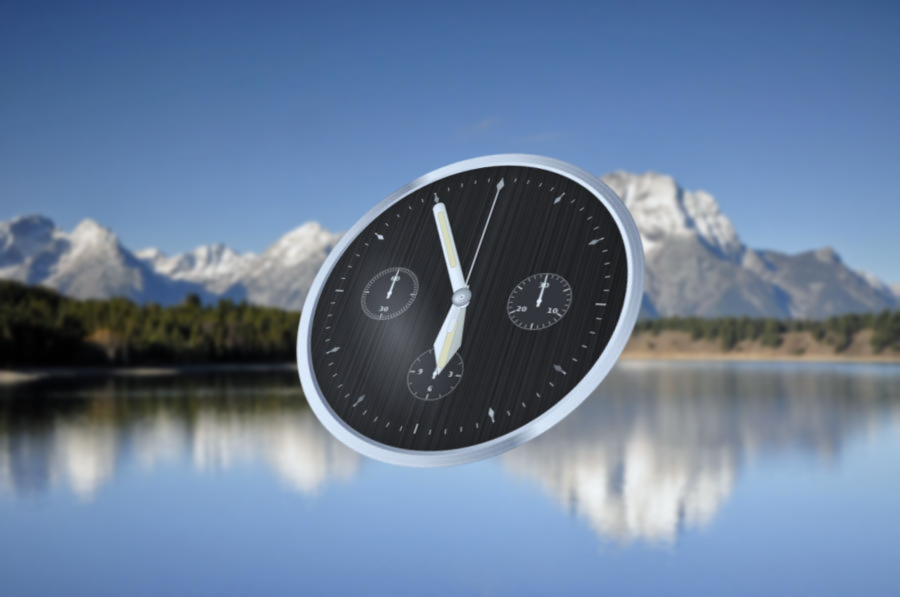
5 h 55 min
